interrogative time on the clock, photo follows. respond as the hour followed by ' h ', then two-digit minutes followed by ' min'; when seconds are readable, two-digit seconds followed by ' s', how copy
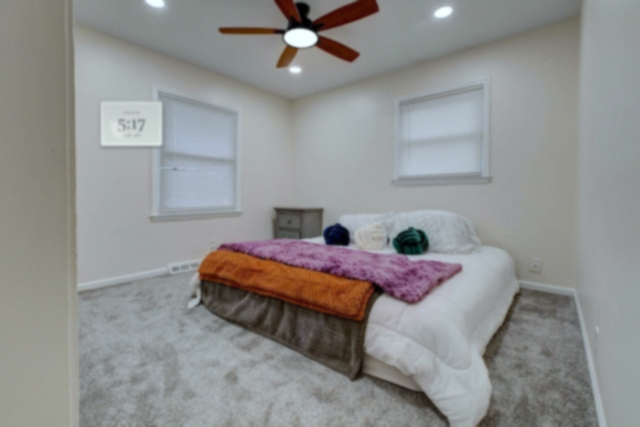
5 h 17 min
